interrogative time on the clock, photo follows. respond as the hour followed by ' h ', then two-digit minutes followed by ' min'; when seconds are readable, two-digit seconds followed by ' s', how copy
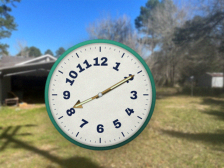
8 h 10 min
